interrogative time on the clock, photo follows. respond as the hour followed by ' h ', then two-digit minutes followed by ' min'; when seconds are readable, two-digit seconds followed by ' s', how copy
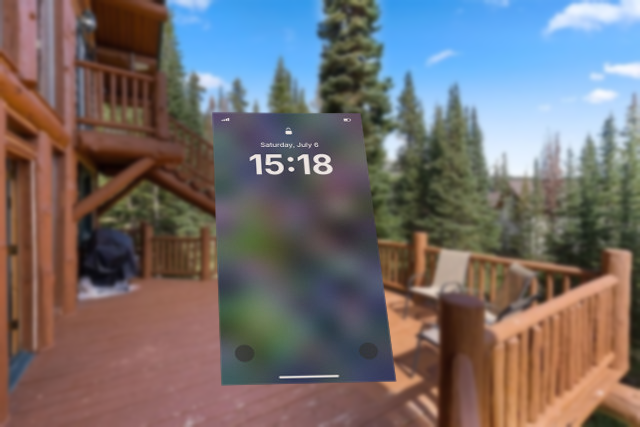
15 h 18 min
